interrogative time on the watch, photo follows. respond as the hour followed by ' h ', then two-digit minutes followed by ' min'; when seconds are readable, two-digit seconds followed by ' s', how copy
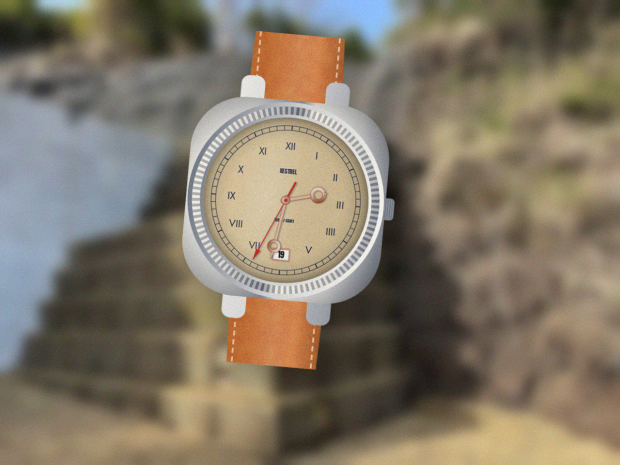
2 h 31 min 34 s
